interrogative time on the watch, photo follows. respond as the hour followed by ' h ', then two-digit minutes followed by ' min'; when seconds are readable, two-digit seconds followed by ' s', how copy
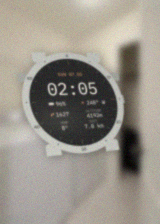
2 h 05 min
